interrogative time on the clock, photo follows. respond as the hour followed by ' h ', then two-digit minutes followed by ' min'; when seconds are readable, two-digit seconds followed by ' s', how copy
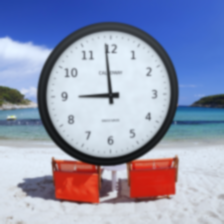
8 h 59 min
